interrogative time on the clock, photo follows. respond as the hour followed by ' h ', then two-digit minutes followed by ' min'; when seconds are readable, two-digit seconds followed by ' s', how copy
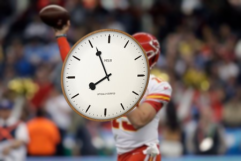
7 h 56 min
